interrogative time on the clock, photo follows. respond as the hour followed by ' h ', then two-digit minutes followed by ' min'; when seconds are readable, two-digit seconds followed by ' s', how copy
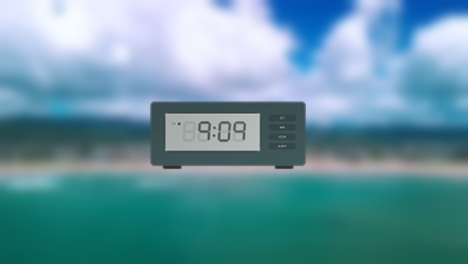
9 h 09 min
